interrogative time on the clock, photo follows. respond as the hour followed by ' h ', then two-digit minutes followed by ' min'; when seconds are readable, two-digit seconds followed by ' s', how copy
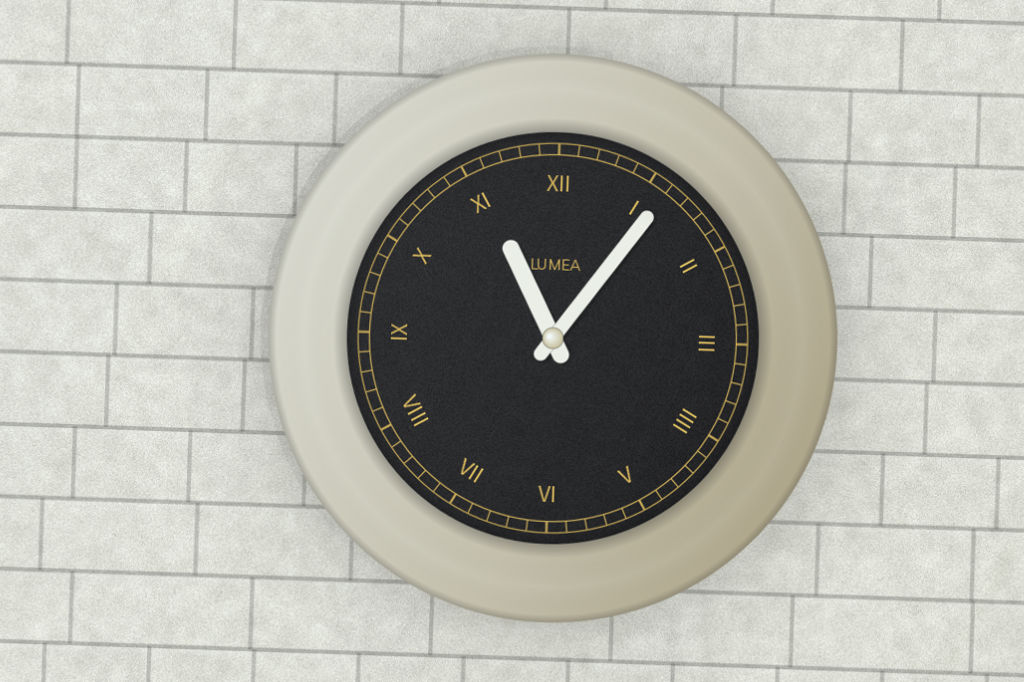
11 h 06 min
